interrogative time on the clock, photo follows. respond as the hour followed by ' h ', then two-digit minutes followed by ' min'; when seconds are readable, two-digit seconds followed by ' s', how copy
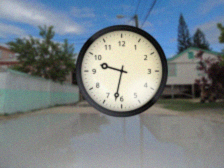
9 h 32 min
